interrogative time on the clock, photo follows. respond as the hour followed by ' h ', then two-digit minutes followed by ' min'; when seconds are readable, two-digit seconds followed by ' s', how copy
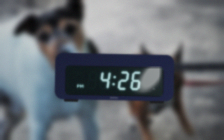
4 h 26 min
